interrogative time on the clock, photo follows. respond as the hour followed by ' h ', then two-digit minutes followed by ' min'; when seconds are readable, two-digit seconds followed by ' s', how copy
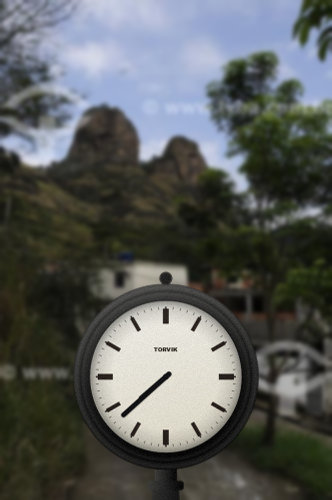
7 h 38 min
